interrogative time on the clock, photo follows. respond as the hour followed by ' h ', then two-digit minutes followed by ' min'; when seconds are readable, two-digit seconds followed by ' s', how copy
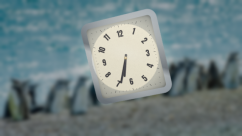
6 h 34 min
